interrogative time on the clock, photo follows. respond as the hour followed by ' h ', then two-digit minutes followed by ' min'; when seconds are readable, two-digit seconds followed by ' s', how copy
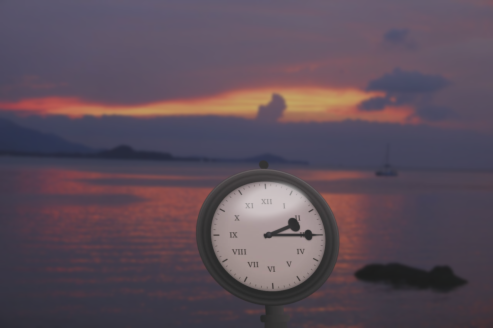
2 h 15 min
